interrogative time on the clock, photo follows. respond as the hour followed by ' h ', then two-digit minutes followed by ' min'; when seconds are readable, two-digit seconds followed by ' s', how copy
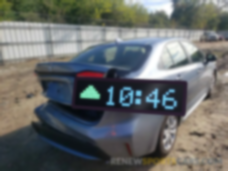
10 h 46 min
